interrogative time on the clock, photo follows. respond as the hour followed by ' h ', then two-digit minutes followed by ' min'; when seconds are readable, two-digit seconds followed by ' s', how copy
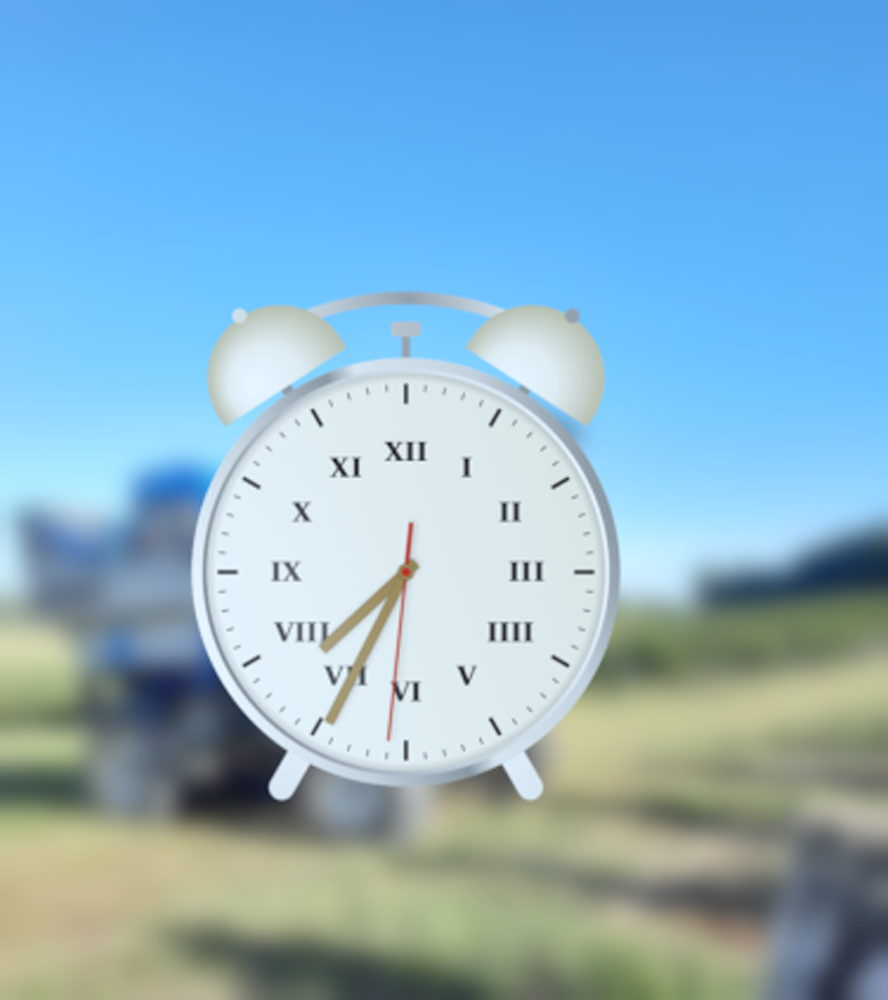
7 h 34 min 31 s
